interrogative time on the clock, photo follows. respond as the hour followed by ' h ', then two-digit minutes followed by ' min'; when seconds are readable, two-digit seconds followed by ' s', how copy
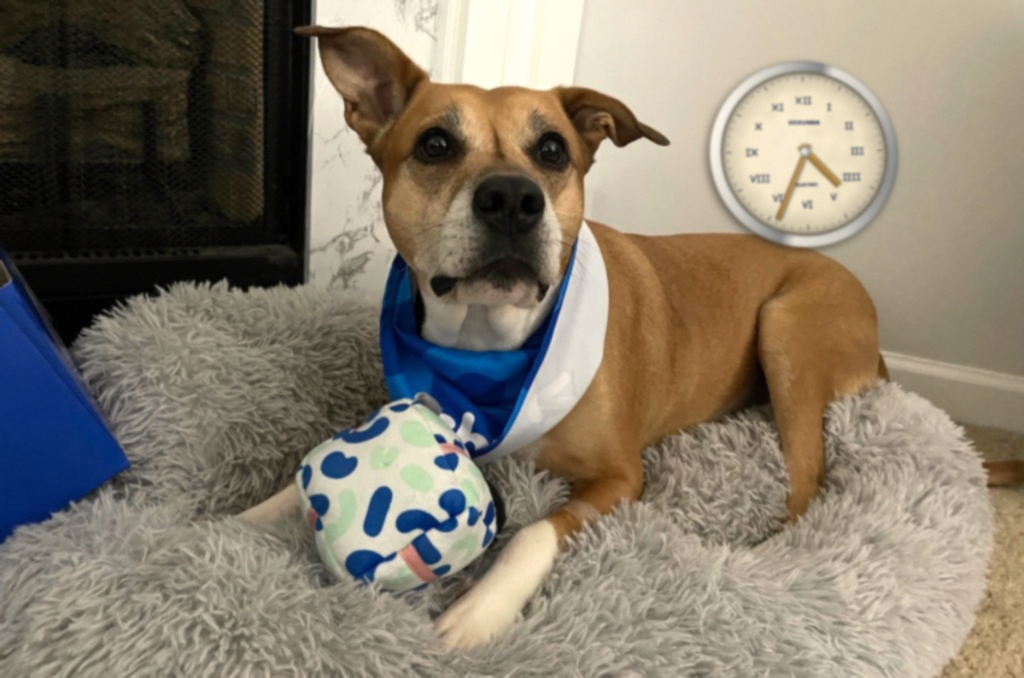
4 h 34 min
